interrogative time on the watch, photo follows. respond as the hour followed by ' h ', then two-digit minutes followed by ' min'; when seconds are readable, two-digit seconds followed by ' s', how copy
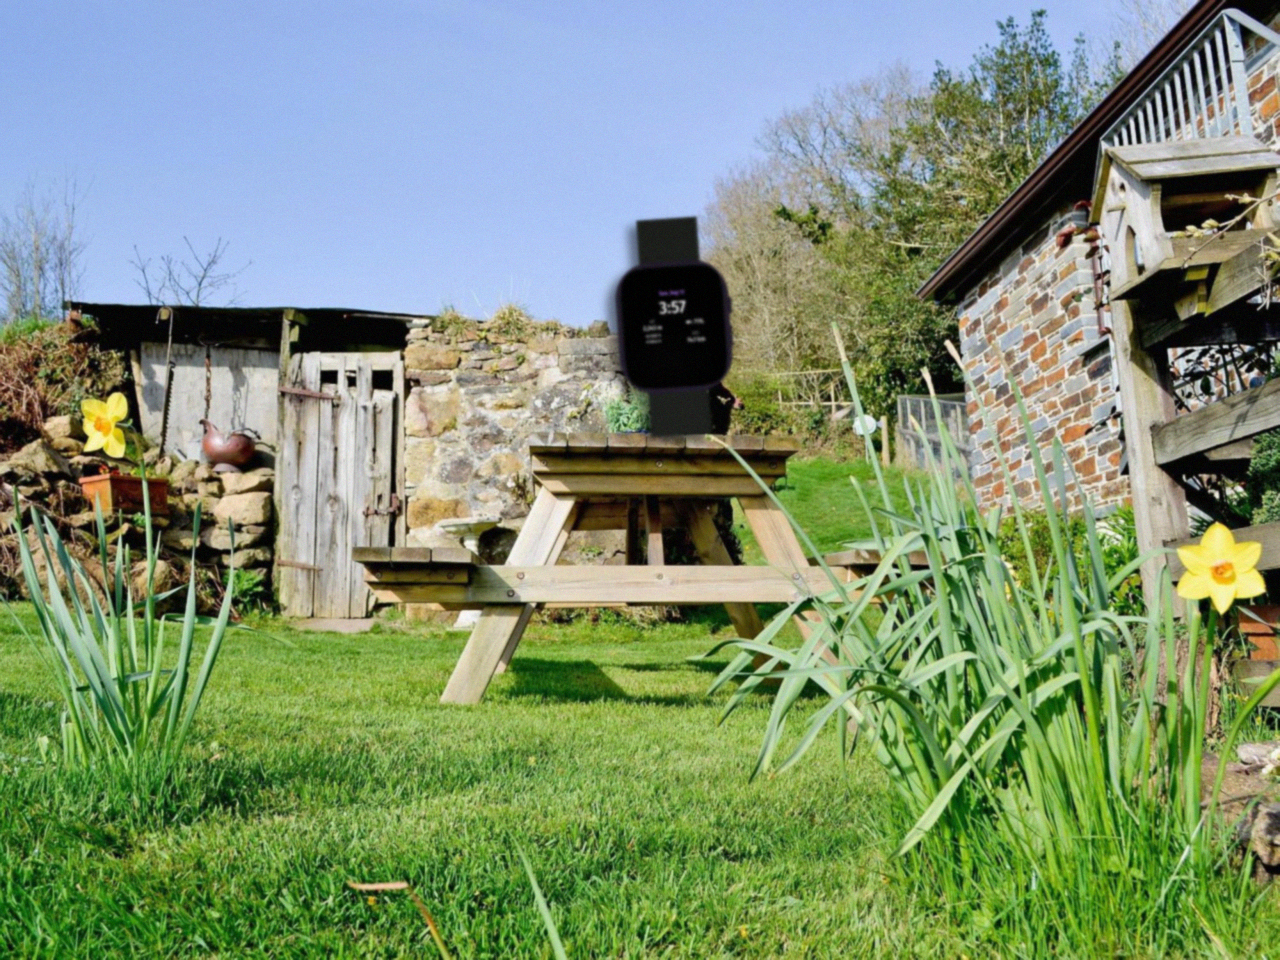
3 h 57 min
